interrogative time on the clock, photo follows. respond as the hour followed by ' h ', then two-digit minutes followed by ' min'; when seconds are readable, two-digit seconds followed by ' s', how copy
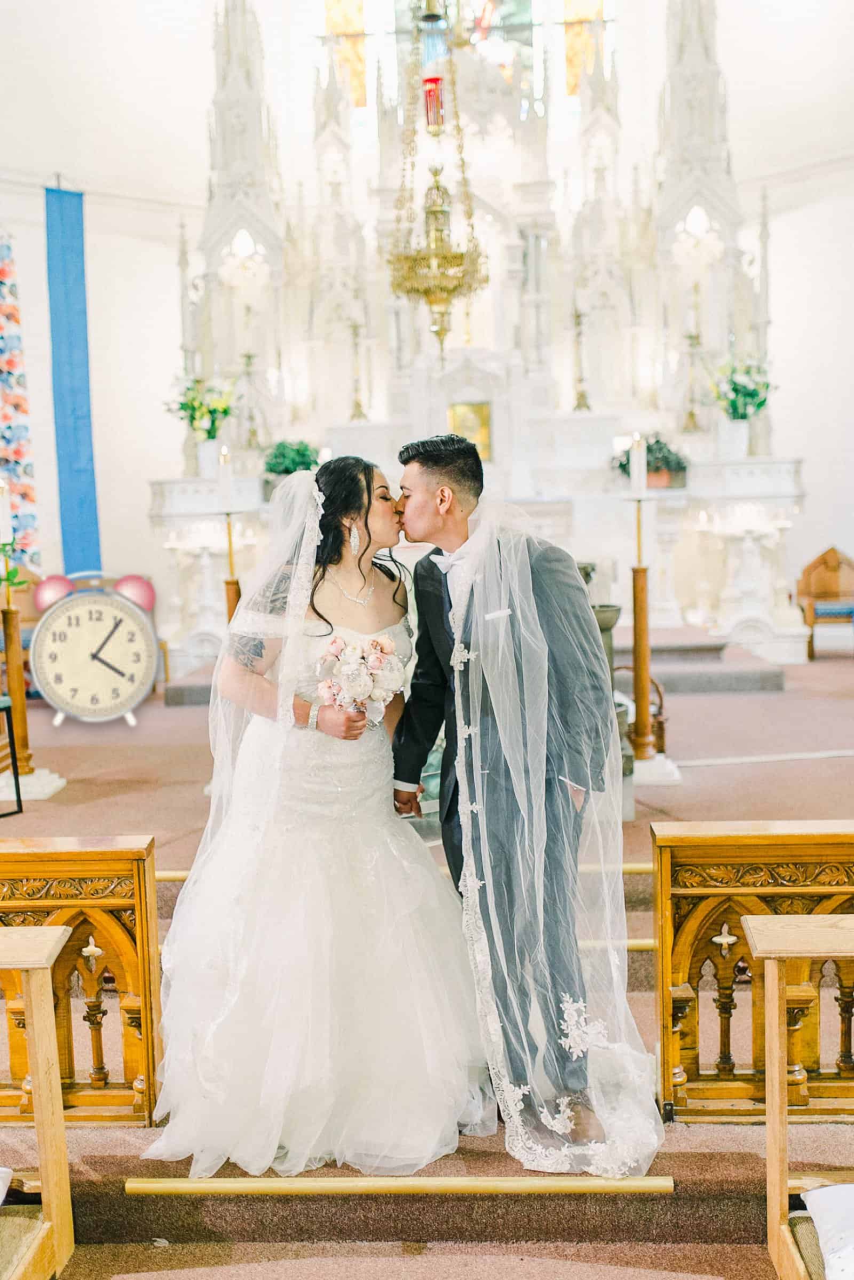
4 h 06 min
